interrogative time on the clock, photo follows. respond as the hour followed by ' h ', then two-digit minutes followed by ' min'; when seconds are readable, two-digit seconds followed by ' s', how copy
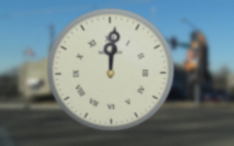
12 h 01 min
